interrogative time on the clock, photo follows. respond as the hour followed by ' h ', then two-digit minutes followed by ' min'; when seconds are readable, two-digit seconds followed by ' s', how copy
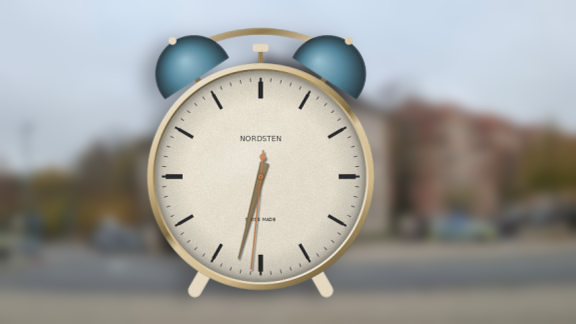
6 h 32 min 31 s
